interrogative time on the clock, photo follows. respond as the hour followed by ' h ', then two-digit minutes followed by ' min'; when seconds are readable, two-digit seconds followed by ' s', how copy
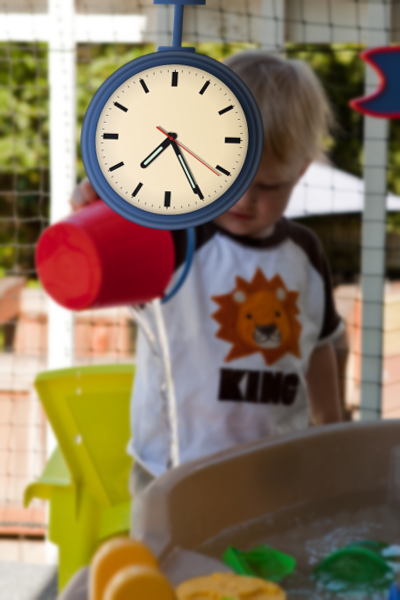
7 h 25 min 21 s
